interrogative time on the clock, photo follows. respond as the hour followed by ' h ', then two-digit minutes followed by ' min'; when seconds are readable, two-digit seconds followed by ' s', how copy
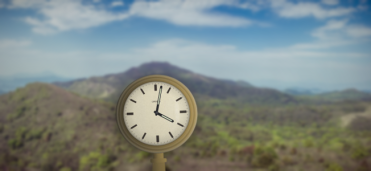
4 h 02 min
